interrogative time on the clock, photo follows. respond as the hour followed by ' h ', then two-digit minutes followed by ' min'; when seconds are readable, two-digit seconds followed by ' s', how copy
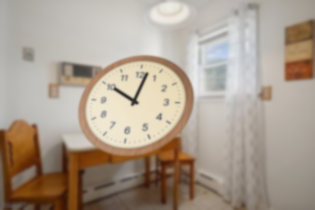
10 h 02 min
